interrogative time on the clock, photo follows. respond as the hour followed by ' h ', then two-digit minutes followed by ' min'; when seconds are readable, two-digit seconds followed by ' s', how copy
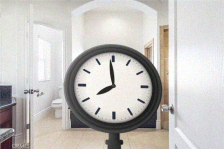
7 h 59 min
